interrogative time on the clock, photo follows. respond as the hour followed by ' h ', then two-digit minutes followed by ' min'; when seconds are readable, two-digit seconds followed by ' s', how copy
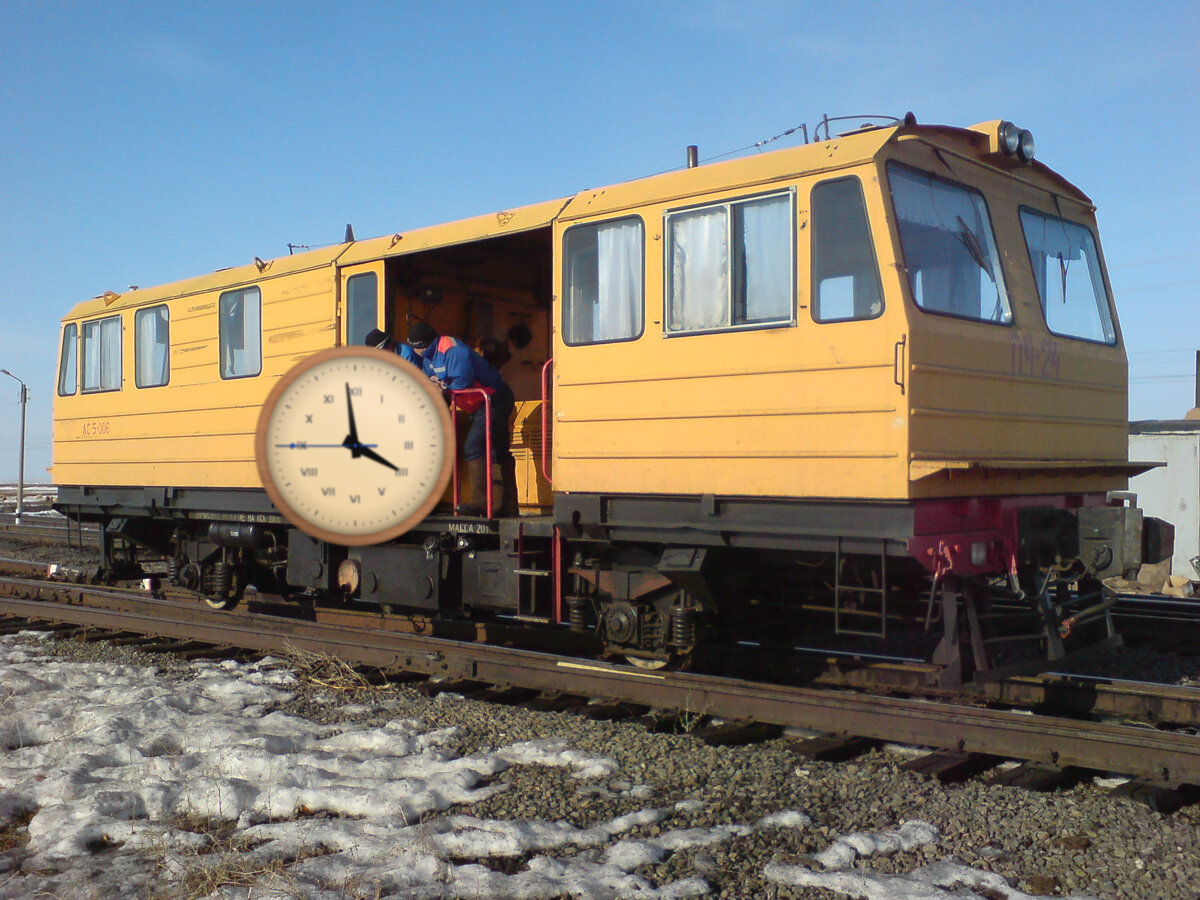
3 h 58 min 45 s
